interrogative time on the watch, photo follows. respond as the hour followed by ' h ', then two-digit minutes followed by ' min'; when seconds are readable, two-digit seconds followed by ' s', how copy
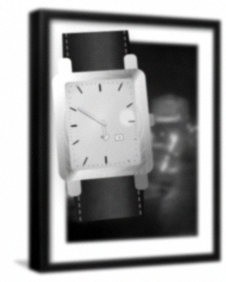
5 h 51 min
